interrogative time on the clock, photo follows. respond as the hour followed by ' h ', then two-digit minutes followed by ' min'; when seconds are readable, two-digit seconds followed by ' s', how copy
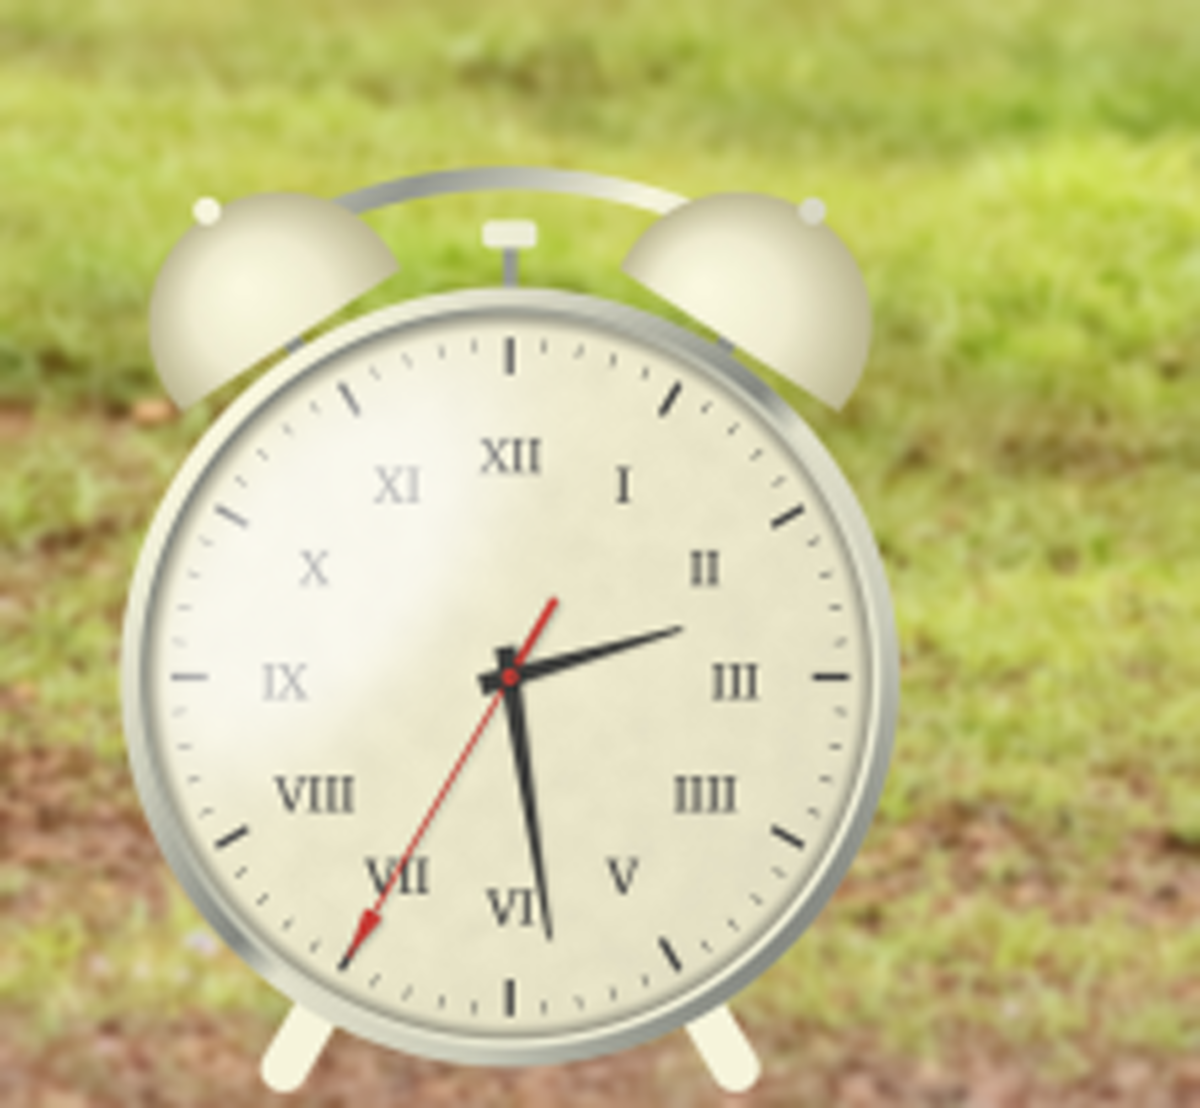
2 h 28 min 35 s
